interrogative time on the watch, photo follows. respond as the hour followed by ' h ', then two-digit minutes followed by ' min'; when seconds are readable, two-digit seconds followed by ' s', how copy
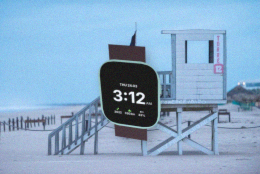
3 h 12 min
